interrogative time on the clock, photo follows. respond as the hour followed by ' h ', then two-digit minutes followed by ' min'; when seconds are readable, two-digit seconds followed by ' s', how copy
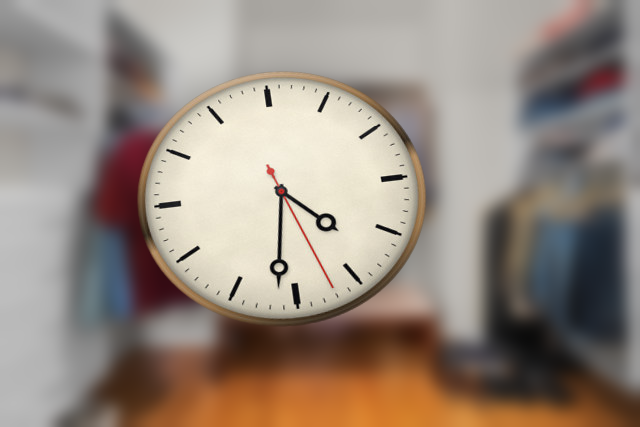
4 h 31 min 27 s
